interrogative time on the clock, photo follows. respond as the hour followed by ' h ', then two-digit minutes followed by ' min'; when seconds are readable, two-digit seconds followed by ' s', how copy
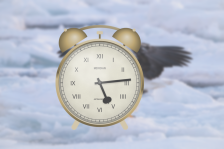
5 h 14 min
